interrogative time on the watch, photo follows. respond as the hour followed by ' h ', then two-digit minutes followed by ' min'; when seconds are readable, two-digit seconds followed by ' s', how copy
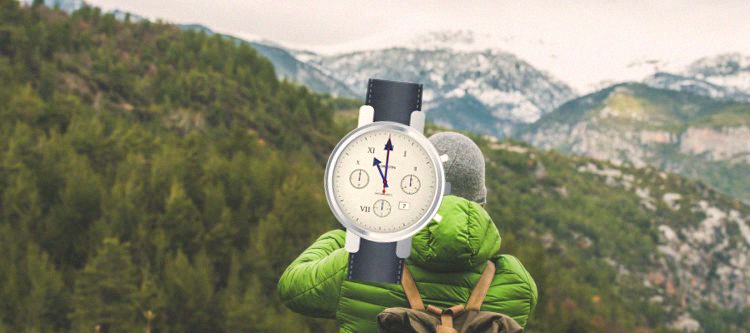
11 h 00 min
